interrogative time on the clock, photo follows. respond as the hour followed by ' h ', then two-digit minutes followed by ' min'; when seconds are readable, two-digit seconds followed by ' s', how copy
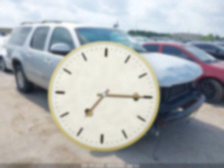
7 h 15 min
